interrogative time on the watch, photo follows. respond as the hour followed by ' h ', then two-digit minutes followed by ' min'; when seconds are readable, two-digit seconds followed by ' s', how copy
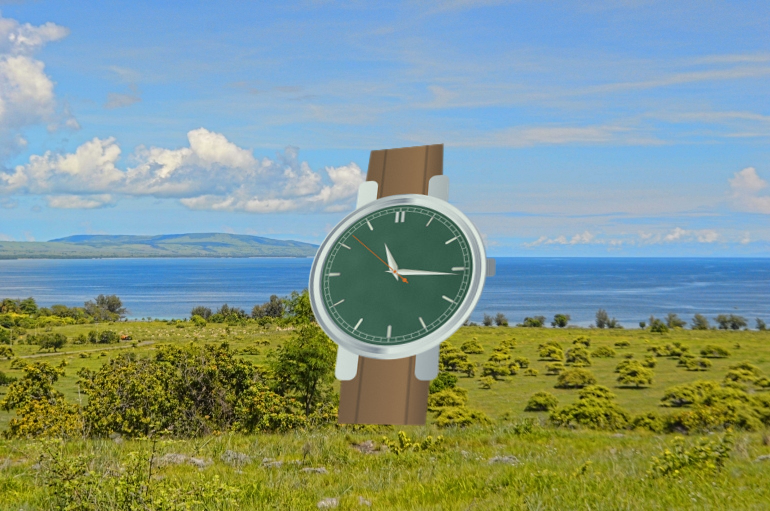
11 h 15 min 52 s
